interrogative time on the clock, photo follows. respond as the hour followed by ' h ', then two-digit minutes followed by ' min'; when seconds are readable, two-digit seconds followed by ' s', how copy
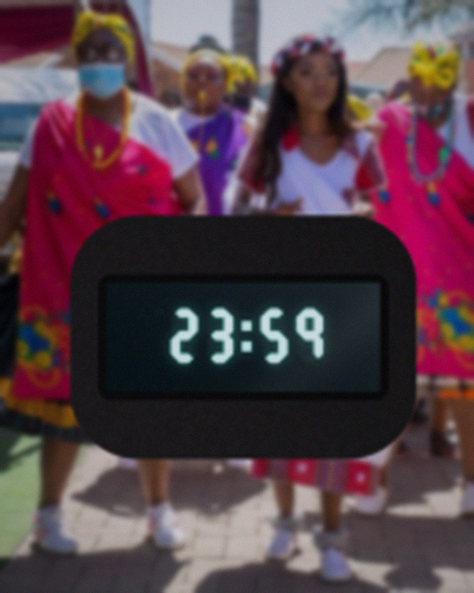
23 h 59 min
